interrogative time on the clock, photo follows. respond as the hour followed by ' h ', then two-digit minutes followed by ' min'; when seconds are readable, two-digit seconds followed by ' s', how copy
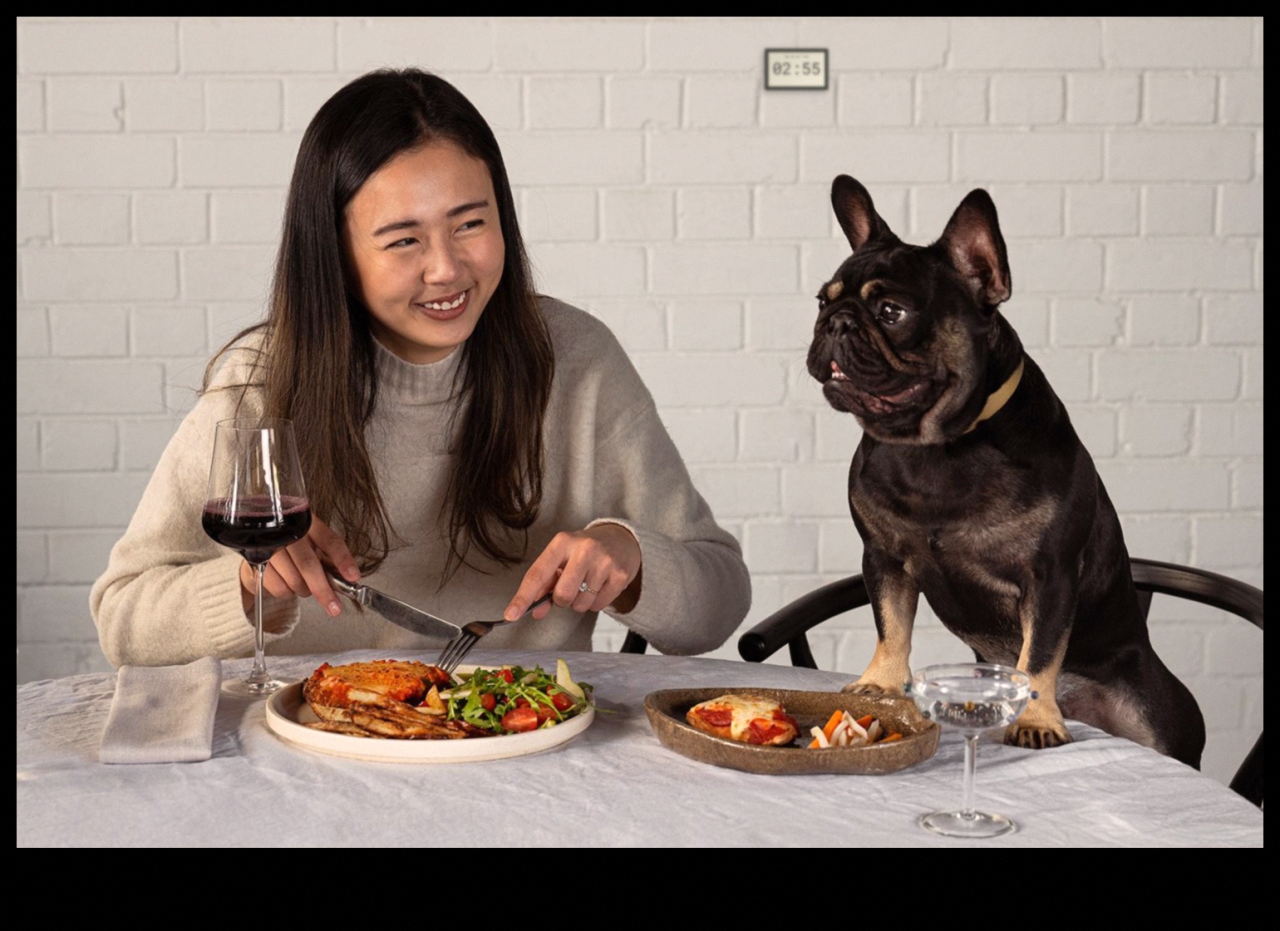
2 h 55 min
